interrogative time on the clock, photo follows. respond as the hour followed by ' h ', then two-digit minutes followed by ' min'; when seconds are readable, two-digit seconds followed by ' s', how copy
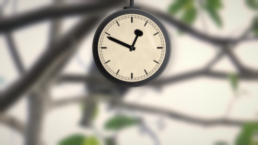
12 h 49 min
